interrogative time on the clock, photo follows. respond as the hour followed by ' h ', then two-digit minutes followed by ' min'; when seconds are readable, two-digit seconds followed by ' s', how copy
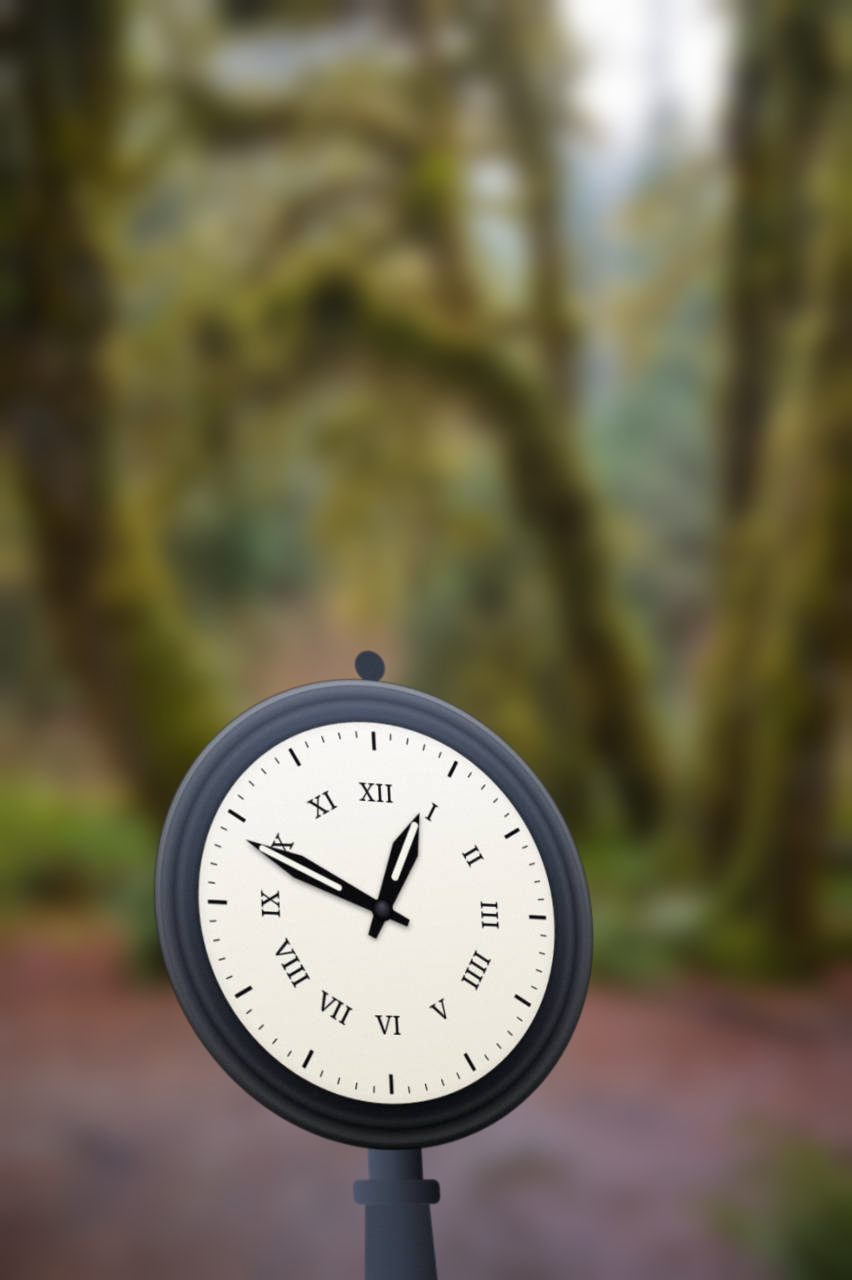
12 h 49 min
